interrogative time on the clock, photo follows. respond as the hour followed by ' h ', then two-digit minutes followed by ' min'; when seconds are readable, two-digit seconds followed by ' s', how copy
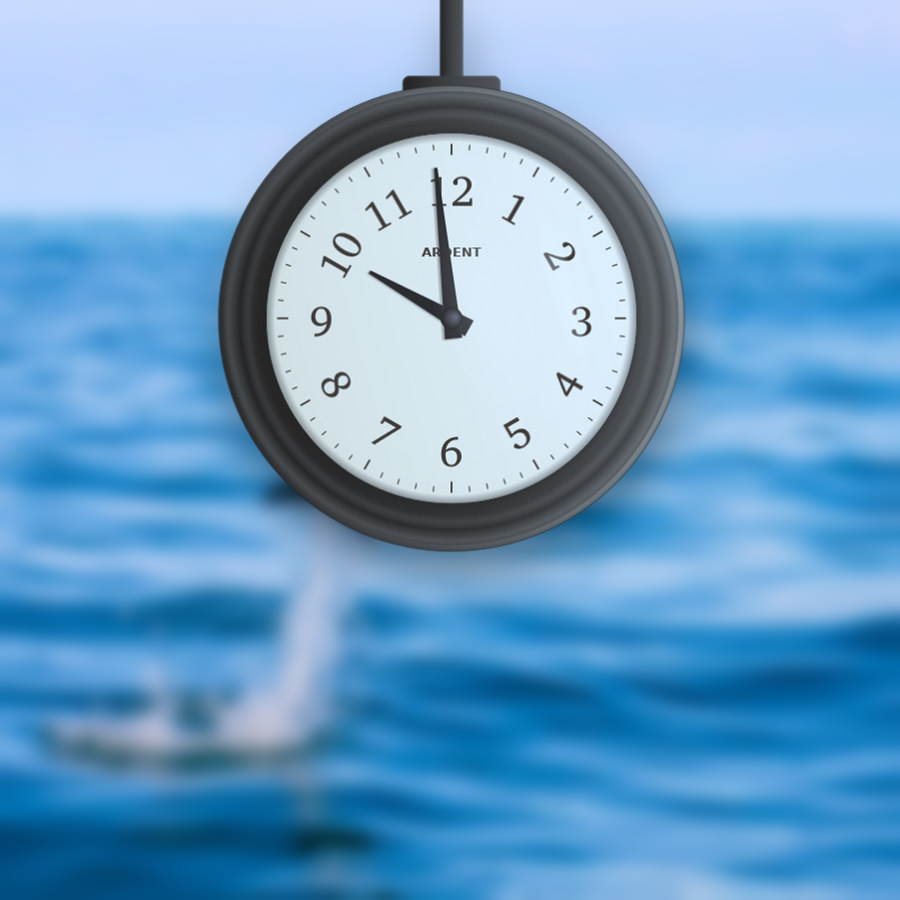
9 h 59 min
